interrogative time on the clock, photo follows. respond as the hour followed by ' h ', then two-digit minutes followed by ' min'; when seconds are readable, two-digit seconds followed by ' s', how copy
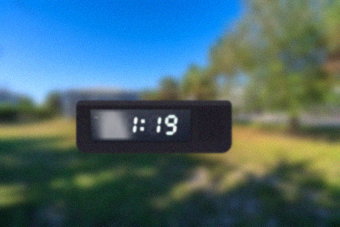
1 h 19 min
